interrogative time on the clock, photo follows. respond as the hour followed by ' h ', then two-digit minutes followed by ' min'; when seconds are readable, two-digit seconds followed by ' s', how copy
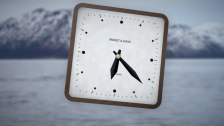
6 h 22 min
